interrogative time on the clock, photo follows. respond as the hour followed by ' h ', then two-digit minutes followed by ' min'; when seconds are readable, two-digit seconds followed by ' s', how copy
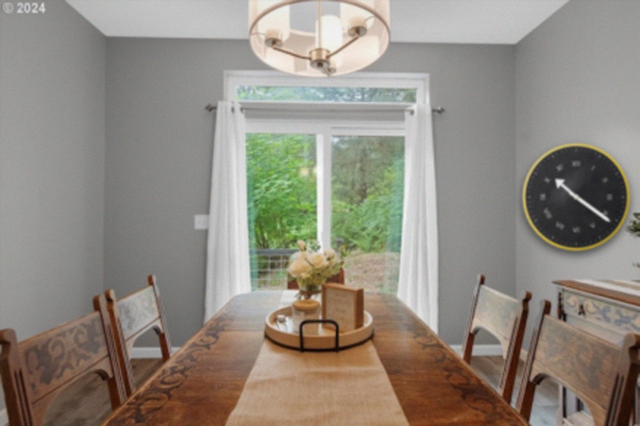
10 h 21 min
